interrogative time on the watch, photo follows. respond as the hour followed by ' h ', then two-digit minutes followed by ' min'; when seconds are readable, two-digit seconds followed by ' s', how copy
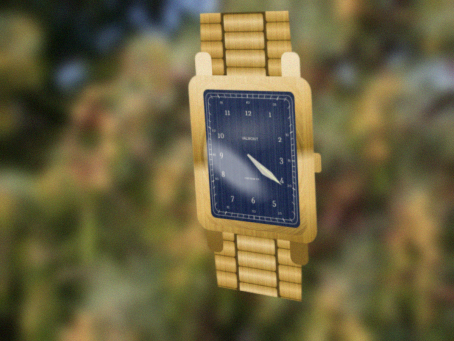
4 h 21 min
